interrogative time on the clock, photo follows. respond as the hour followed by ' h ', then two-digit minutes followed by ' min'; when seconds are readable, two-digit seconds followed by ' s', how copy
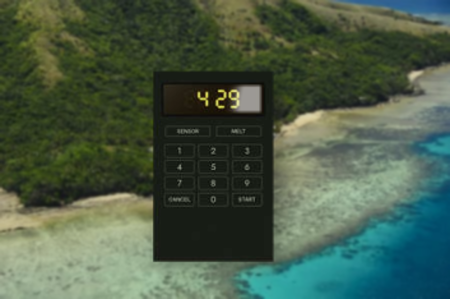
4 h 29 min
